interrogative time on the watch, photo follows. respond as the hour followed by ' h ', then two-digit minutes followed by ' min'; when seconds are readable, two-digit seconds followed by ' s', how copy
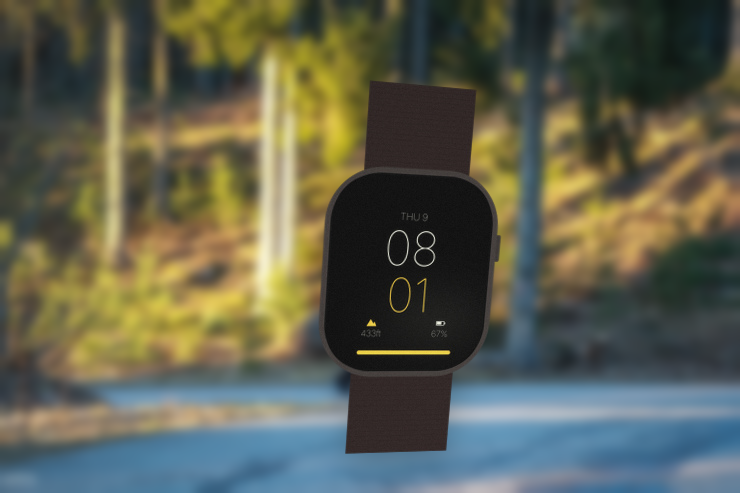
8 h 01 min
